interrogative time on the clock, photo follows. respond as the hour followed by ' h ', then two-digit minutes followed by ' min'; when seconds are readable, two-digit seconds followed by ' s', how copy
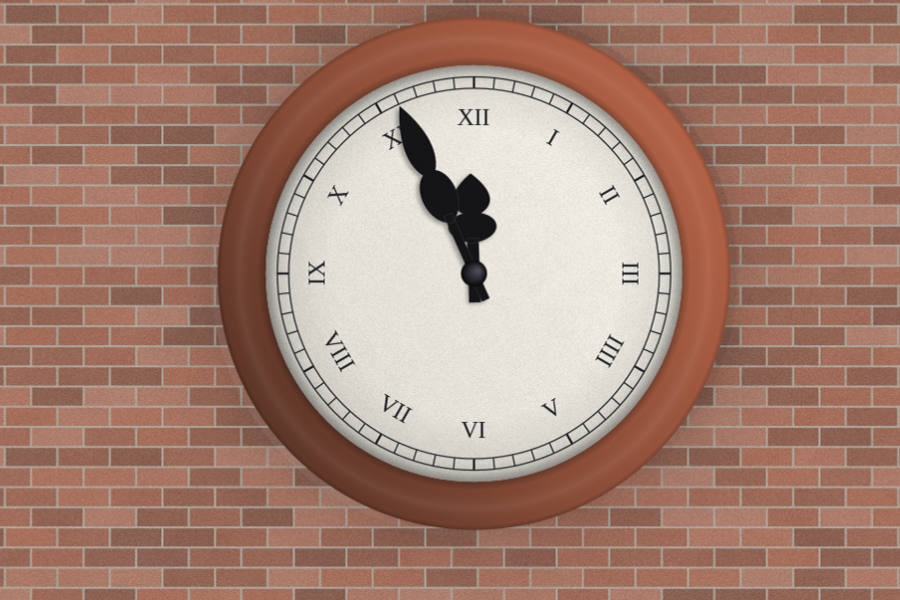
11 h 56 min
